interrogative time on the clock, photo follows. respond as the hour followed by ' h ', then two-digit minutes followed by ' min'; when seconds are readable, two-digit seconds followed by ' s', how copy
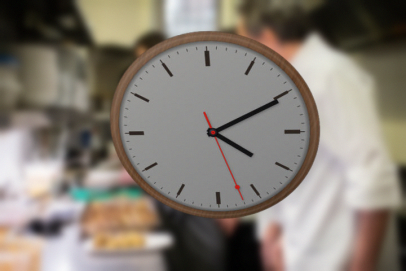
4 h 10 min 27 s
